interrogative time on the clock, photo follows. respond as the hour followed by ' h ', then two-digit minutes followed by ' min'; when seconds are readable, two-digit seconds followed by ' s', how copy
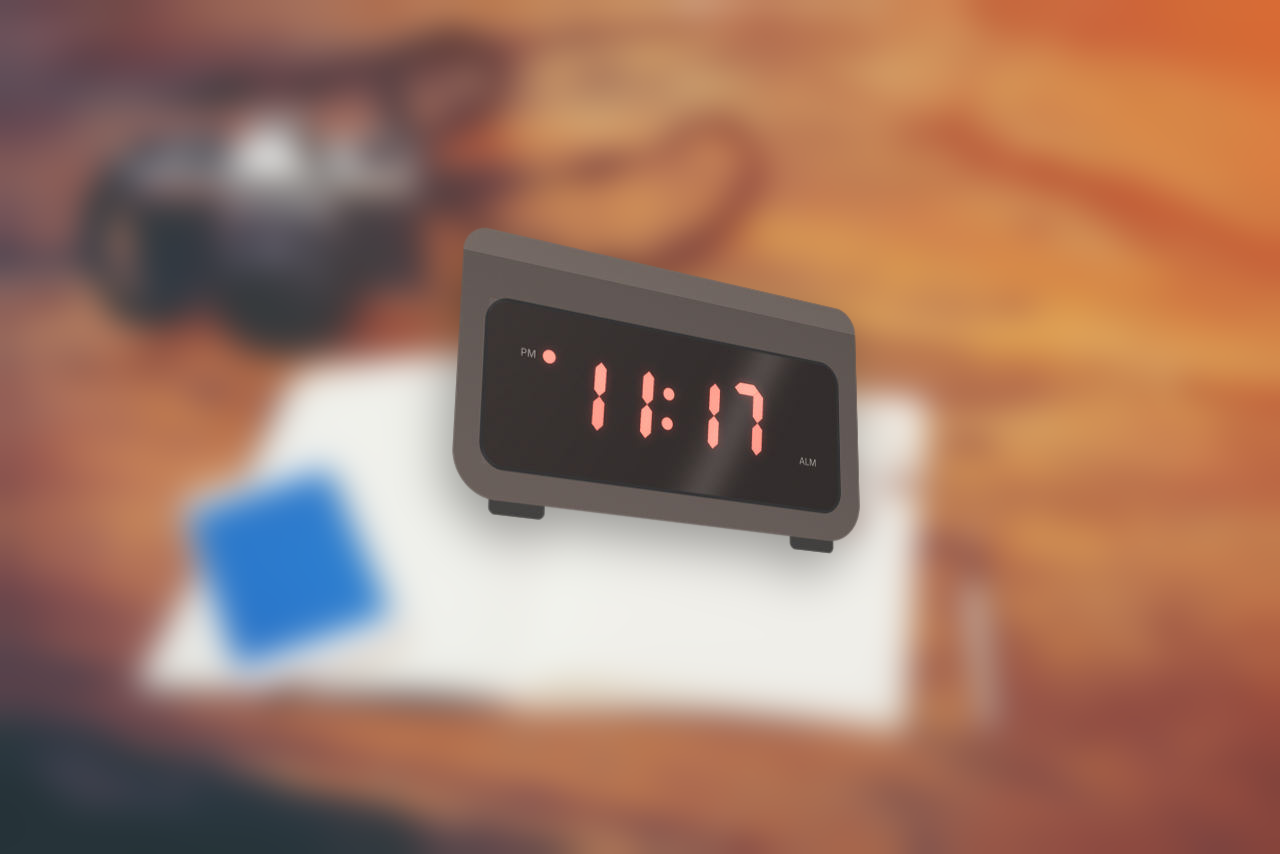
11 h 17 min
